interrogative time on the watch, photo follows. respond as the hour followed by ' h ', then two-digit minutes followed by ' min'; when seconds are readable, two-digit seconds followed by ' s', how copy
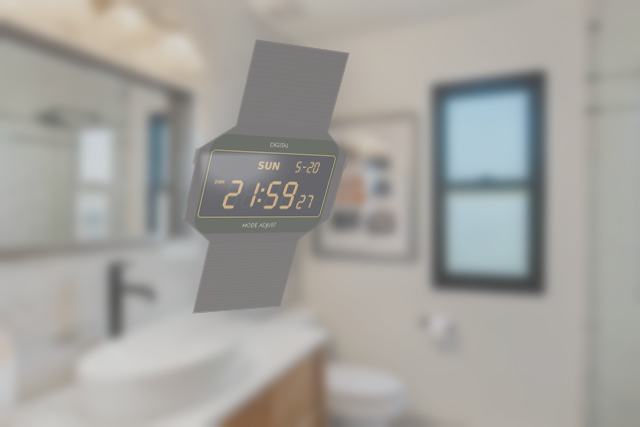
21 h 59 min 27 s
